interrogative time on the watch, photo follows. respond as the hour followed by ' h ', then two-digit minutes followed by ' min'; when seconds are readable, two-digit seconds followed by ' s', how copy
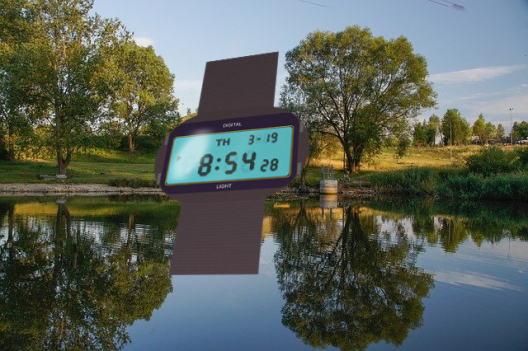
8 h 54 min 28 s
